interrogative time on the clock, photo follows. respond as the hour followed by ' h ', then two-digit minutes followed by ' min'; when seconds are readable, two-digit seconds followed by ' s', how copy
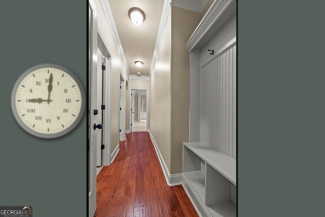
9 h 01 min
